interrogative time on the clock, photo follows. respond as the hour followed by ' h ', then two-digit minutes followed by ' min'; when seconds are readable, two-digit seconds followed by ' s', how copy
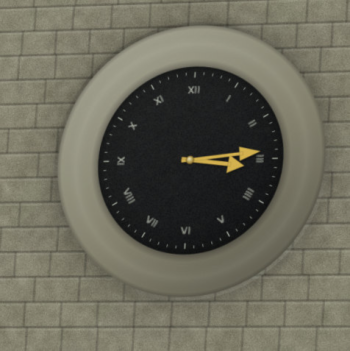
3 h 14 min
